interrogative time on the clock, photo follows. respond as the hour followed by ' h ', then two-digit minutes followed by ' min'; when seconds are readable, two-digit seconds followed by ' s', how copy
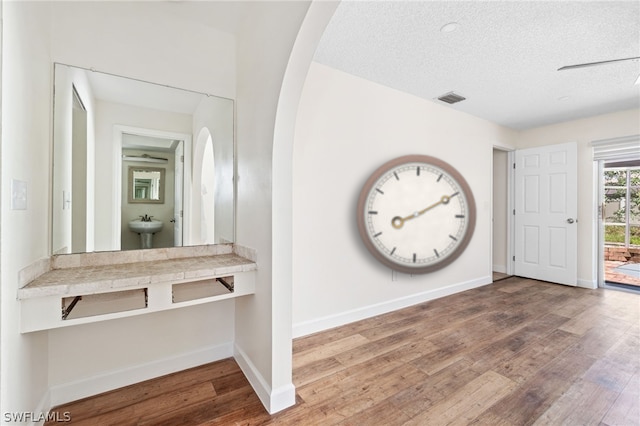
8 h 10 min
